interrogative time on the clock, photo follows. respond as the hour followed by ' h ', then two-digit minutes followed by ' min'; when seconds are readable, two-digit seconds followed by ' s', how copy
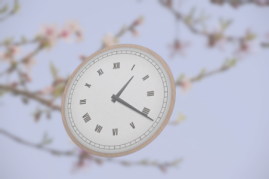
1 h 21 min
